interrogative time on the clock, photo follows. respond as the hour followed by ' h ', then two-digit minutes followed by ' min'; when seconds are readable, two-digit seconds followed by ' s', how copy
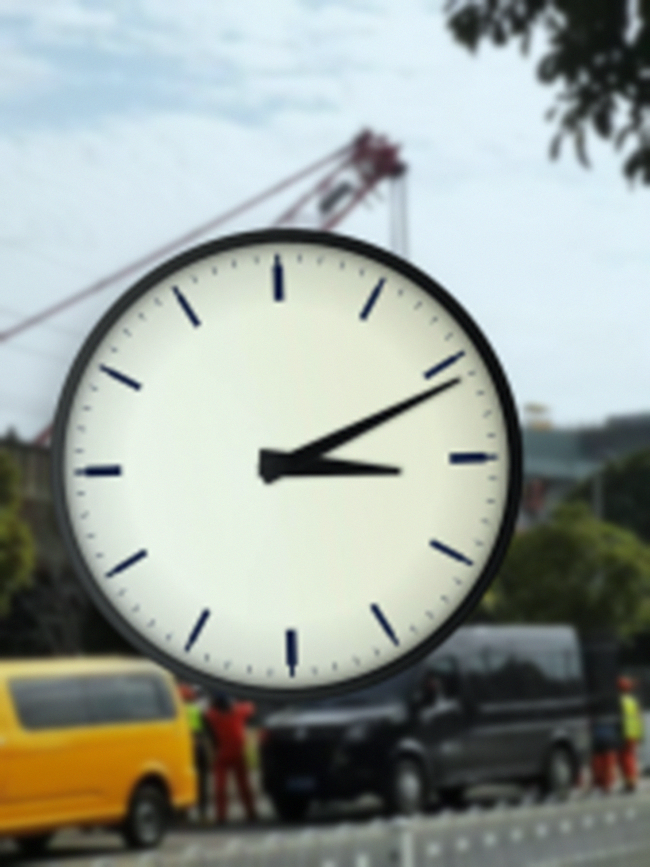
3 h 11 min
